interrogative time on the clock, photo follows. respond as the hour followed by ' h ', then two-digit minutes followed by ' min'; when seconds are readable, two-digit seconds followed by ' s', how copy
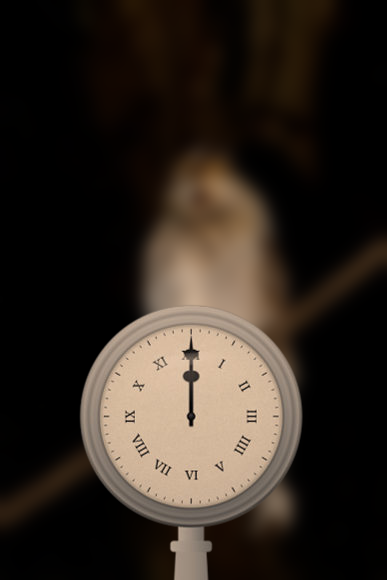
12 h 00 min
